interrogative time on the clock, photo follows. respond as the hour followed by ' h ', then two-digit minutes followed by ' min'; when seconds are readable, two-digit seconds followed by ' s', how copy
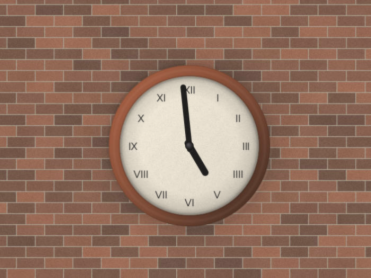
4 h 59 min
